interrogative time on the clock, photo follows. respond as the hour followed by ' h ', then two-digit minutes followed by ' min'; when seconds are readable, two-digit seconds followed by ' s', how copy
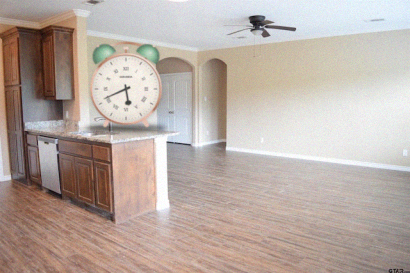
5 h 41 min
